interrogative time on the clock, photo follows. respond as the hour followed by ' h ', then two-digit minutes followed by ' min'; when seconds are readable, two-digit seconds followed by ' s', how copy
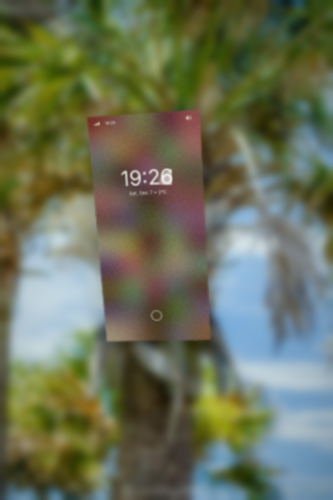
19 h 26 min
